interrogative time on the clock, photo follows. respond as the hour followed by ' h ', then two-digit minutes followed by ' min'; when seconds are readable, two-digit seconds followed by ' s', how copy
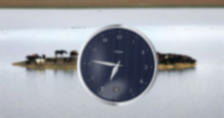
6 h 46 min
